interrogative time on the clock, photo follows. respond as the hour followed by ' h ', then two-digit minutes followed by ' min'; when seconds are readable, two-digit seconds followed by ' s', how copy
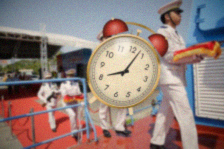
8 h 03 min
